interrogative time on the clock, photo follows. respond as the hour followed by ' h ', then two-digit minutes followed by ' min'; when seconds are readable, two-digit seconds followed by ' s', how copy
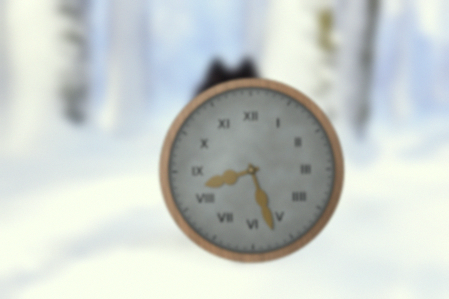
8 h 27 min
